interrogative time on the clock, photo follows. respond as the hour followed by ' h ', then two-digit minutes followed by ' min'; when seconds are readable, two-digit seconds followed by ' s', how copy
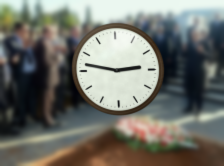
2 h 47 min
